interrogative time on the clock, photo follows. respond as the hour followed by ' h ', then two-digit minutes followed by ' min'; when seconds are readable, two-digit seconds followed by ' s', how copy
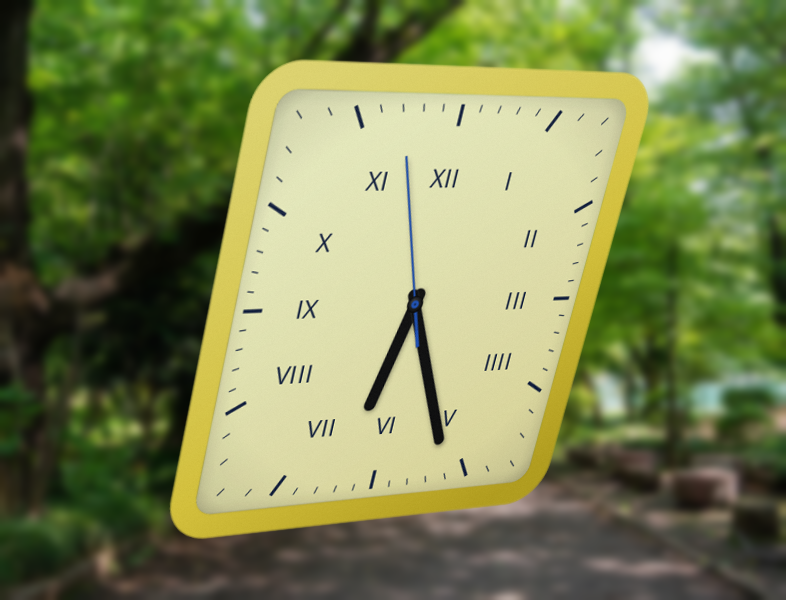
6 h 25 min 57 s
